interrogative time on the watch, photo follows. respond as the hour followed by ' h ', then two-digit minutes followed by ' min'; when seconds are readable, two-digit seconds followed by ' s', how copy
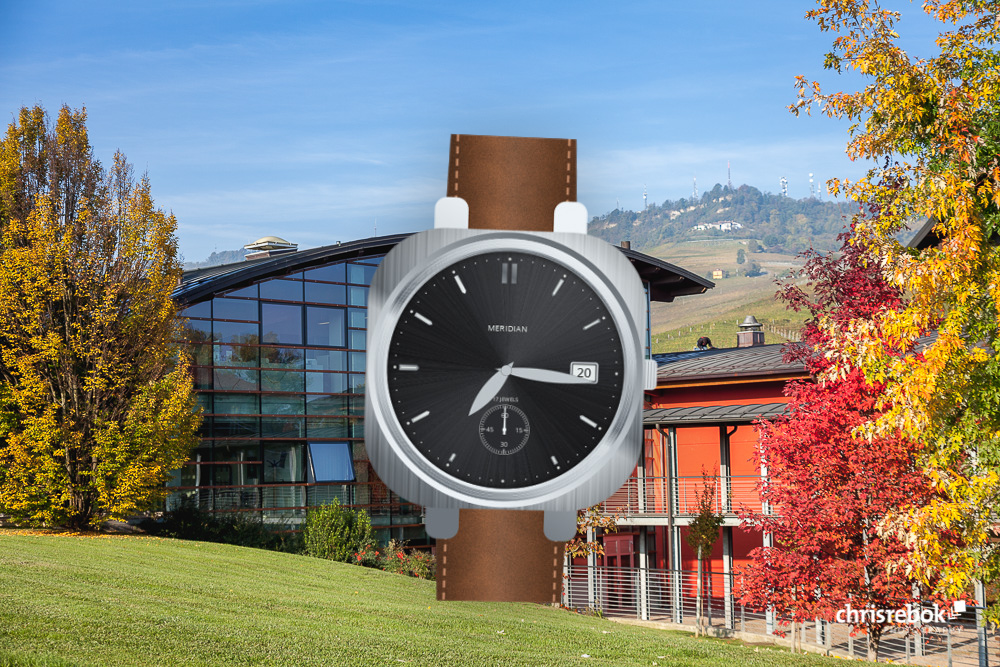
7 h 16 min
